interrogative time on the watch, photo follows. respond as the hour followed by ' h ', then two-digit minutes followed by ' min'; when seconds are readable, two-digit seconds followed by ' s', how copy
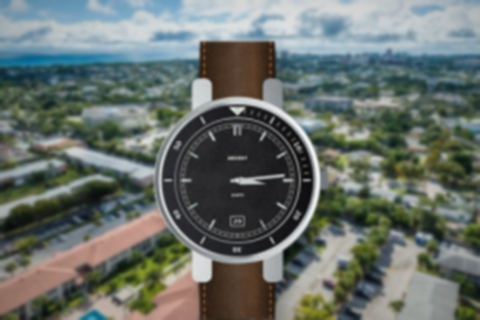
3 h 14 min
